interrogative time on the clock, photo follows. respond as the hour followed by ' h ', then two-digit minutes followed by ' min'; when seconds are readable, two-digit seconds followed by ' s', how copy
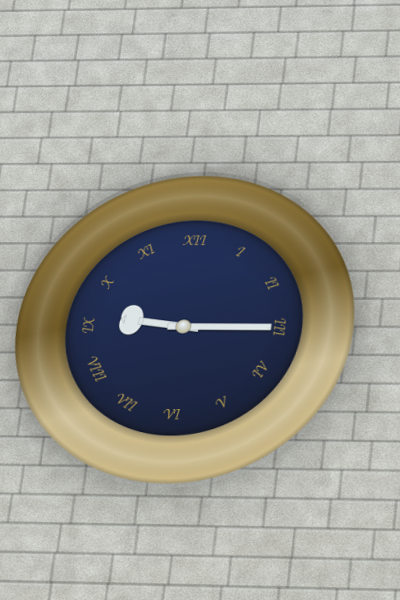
9 h 15 min
